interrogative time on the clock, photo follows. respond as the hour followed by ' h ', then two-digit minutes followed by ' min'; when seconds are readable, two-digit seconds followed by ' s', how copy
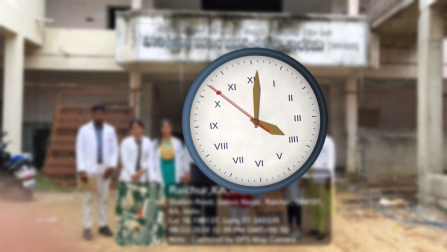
4 h 00 min 52 s
